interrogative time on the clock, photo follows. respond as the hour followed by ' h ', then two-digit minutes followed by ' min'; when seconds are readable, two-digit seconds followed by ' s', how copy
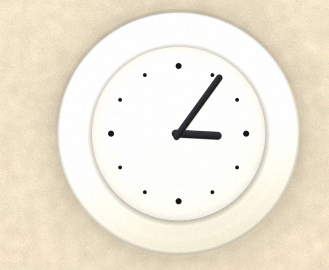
3 h 06 min
